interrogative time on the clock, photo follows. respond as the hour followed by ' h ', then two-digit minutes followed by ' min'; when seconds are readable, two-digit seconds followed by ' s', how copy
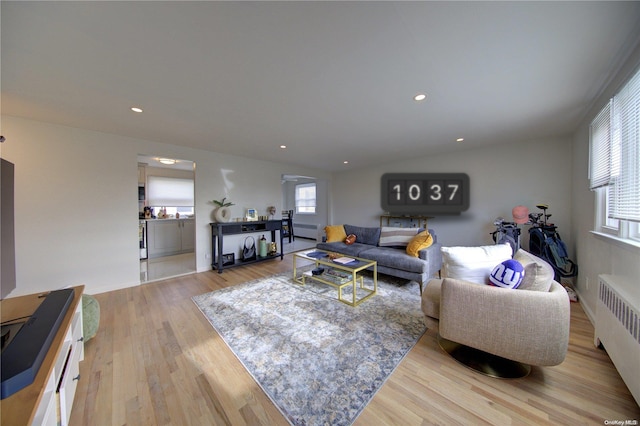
10 h 37 min
